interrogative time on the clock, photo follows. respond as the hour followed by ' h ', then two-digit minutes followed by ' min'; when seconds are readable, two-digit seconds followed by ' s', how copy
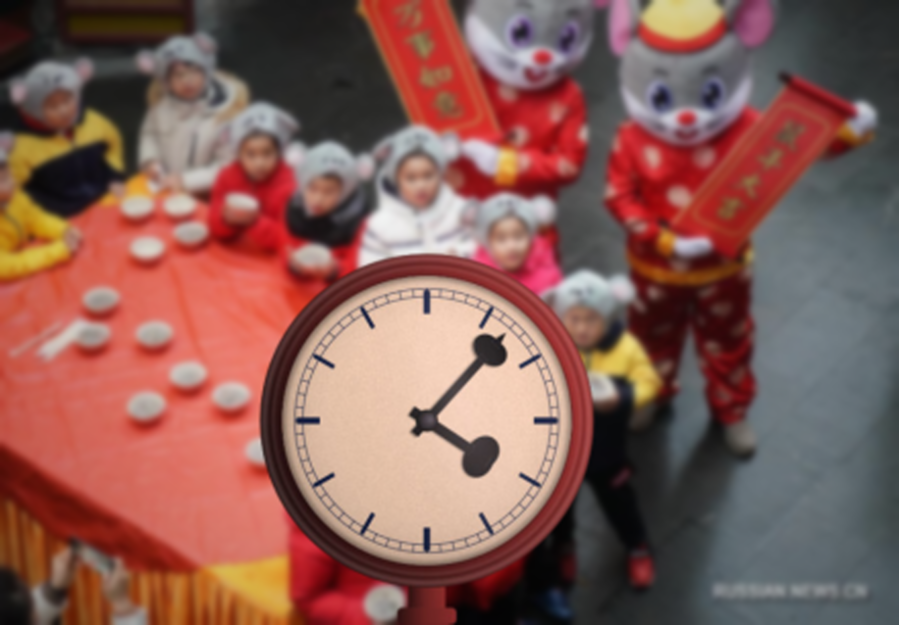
4 h 07 min
